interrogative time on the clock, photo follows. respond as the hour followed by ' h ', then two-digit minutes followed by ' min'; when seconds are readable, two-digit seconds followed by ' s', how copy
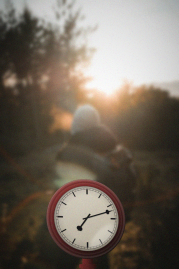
7 h 12 min
